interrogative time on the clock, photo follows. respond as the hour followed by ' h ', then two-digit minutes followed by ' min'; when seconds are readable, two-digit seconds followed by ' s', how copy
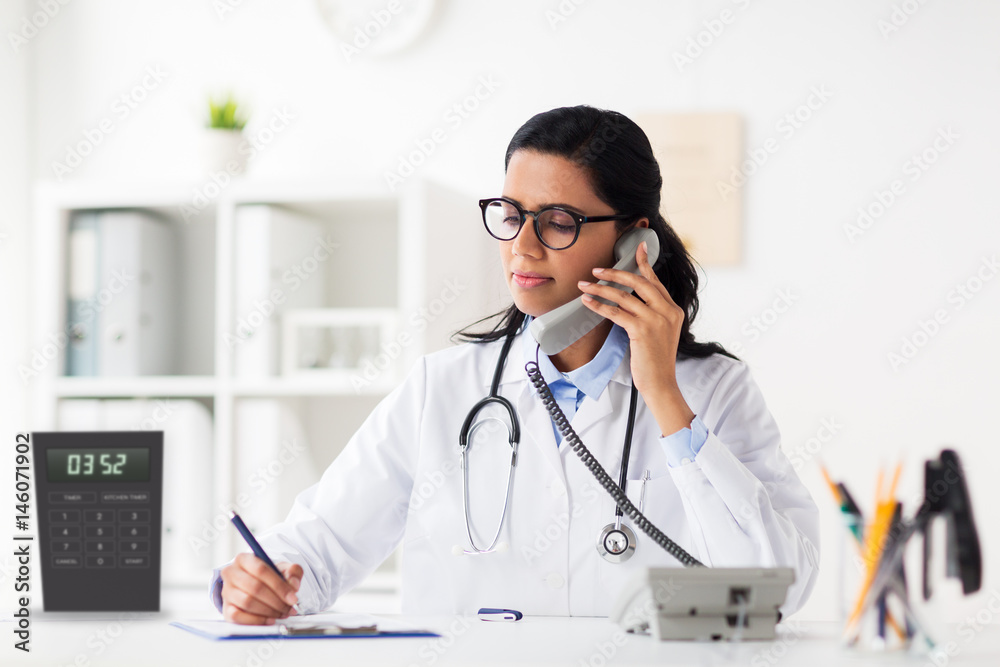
3 h 52 min
